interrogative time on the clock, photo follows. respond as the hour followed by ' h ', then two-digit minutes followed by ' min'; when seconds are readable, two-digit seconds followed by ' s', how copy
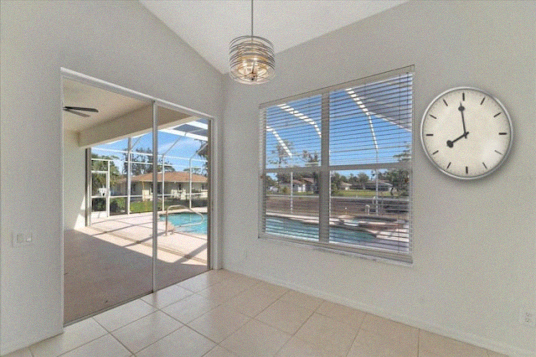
7 h 59 min
